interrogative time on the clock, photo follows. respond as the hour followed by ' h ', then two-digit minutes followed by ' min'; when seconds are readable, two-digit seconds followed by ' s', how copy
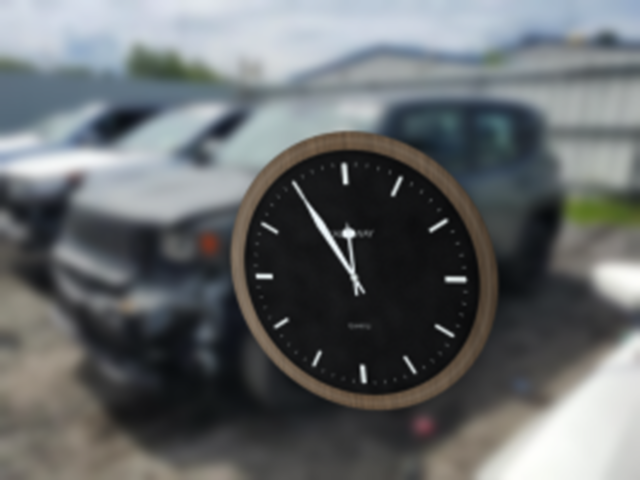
11 h 55 min
